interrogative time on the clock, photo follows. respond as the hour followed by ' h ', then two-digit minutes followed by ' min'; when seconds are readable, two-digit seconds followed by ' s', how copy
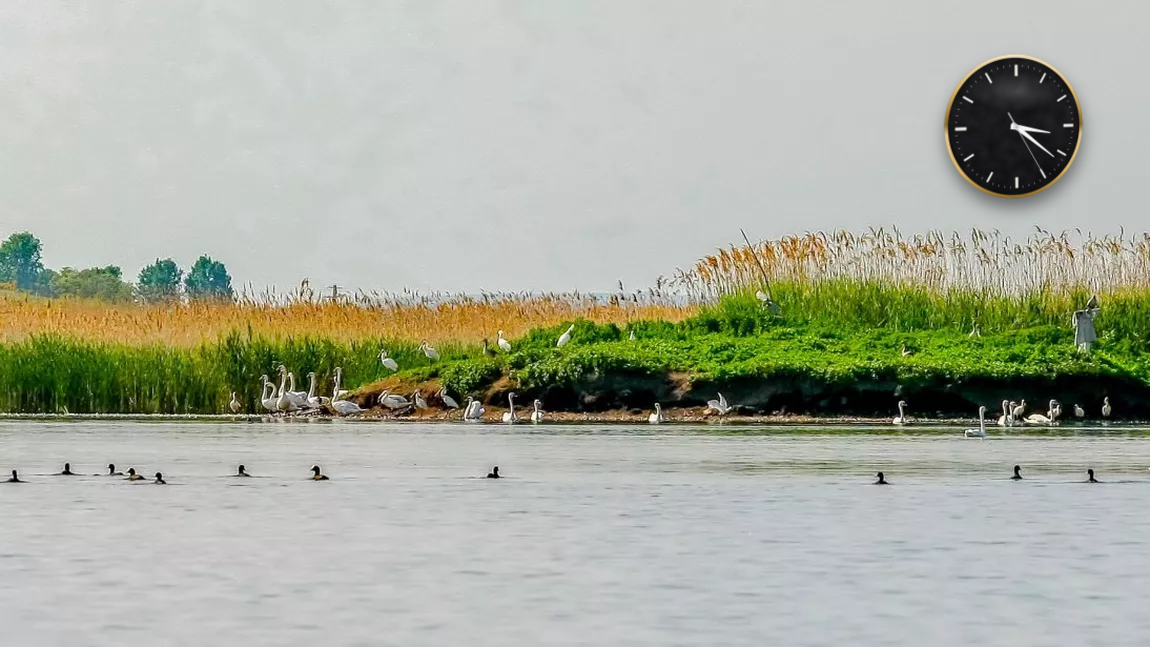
3 h 21 min 25 s
